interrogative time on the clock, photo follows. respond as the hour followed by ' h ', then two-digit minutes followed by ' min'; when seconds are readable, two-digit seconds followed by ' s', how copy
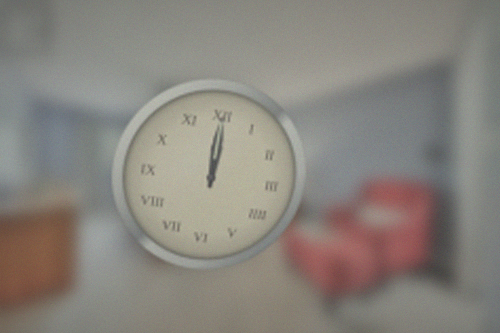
12 h 00 min
